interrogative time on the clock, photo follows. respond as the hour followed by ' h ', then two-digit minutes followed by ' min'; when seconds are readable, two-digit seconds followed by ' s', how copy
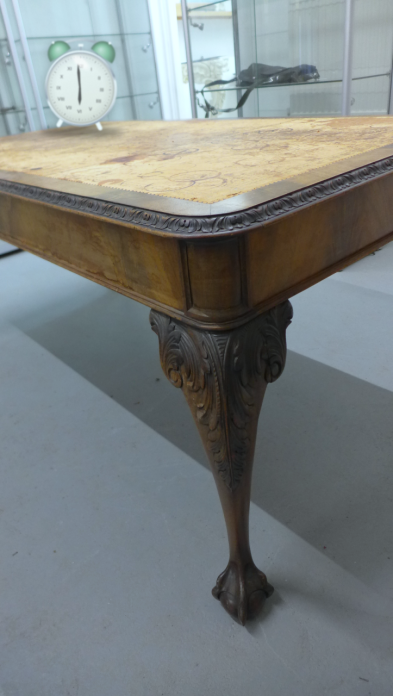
5 h 59 min
